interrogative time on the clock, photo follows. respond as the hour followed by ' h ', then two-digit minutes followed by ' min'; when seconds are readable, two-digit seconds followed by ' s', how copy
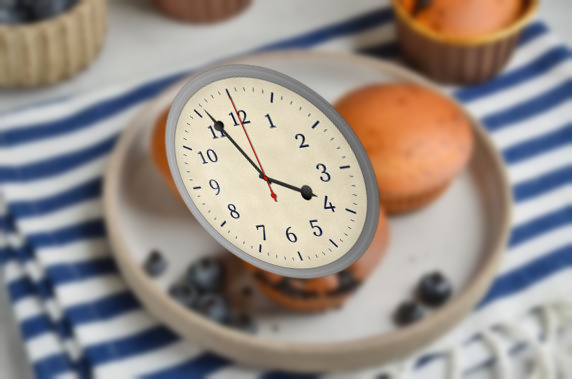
3 h 56 min 00 s
